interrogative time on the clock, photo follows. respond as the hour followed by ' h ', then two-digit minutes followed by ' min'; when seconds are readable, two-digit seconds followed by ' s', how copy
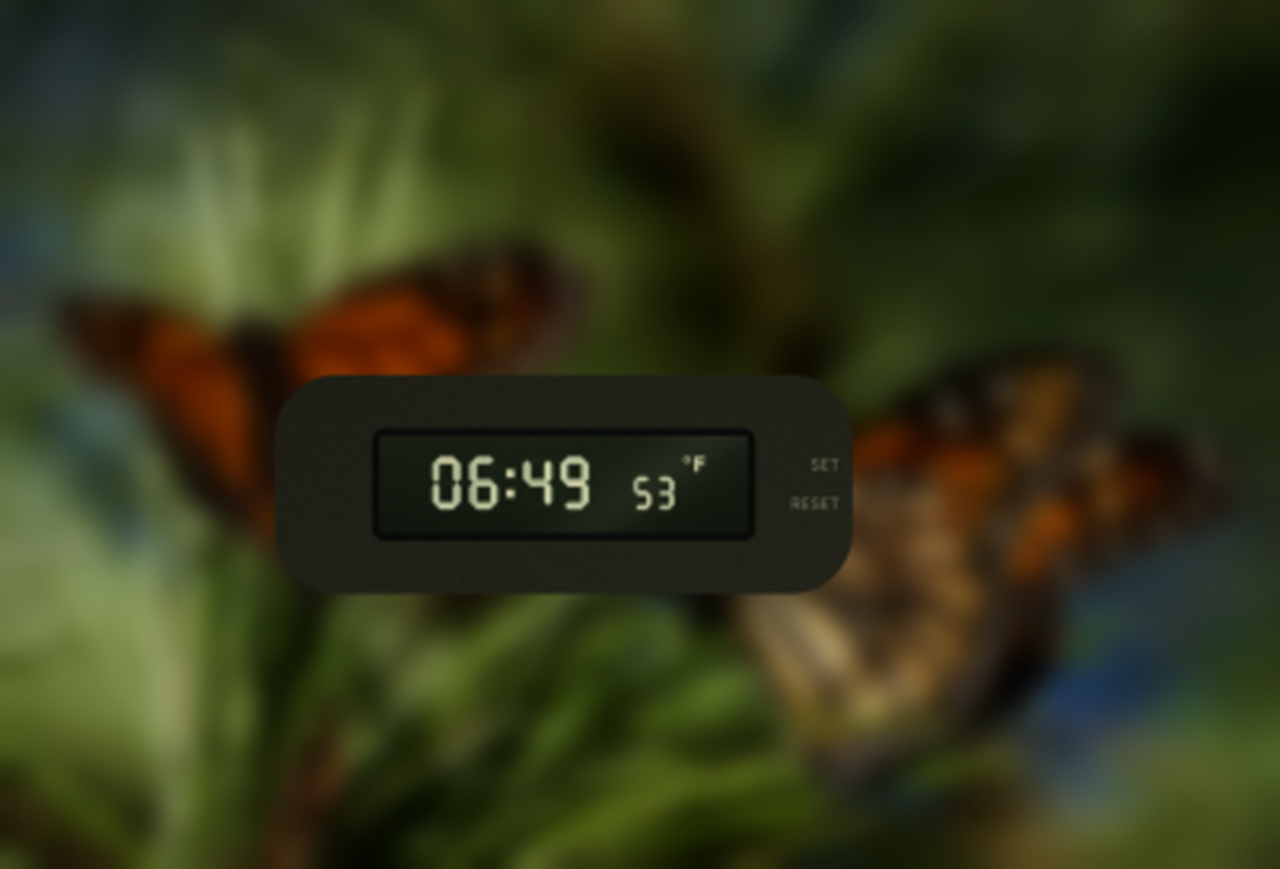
6 h 49 min
